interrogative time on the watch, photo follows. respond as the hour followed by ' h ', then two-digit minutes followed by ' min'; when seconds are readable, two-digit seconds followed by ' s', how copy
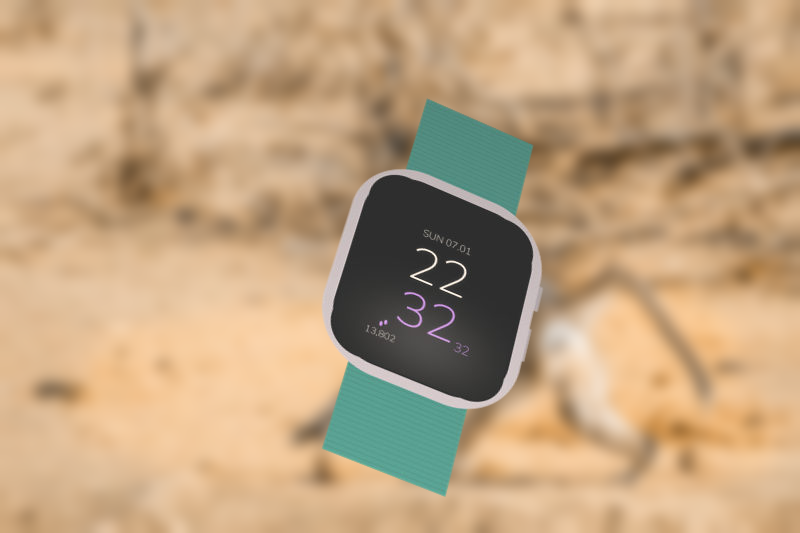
22 h 32 min 32 s
